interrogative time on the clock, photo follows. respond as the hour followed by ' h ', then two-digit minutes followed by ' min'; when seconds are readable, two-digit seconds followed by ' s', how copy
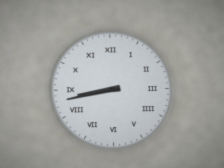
8 h 43 min
